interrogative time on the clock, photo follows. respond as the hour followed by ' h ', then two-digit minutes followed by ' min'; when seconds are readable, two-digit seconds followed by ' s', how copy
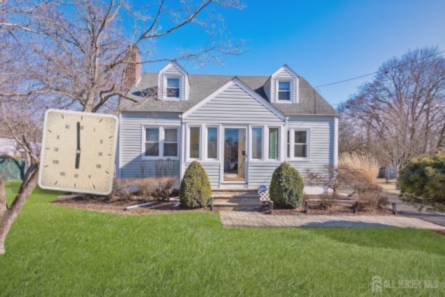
5 h 59 min
